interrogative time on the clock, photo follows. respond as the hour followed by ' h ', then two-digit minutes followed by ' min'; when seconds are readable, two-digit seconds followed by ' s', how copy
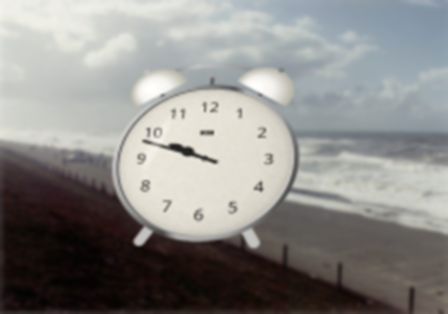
9 h 48 min
